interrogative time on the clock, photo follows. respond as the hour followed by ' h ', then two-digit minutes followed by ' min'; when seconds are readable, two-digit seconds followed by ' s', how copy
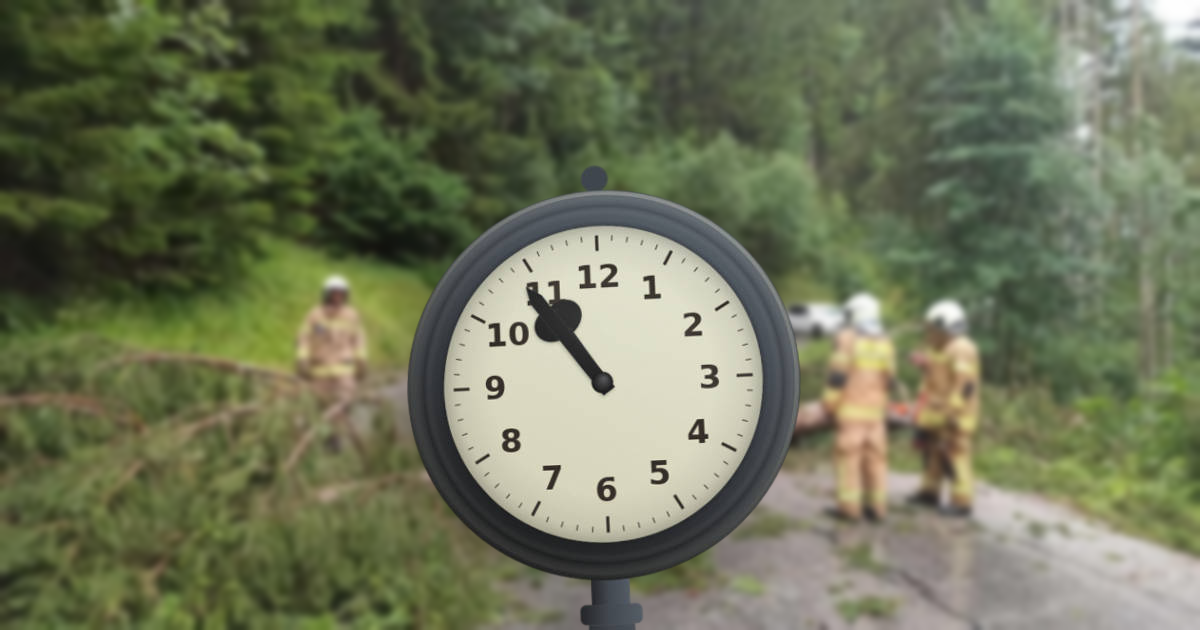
10 h 54 min
